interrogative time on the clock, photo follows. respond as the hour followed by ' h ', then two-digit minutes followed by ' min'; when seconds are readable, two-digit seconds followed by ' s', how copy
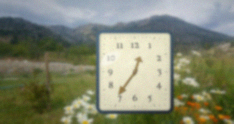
12 h 36 min
